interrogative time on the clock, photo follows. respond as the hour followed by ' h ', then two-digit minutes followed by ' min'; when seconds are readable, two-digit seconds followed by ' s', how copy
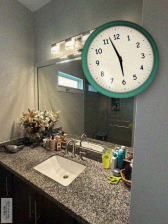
5 h 57 min
